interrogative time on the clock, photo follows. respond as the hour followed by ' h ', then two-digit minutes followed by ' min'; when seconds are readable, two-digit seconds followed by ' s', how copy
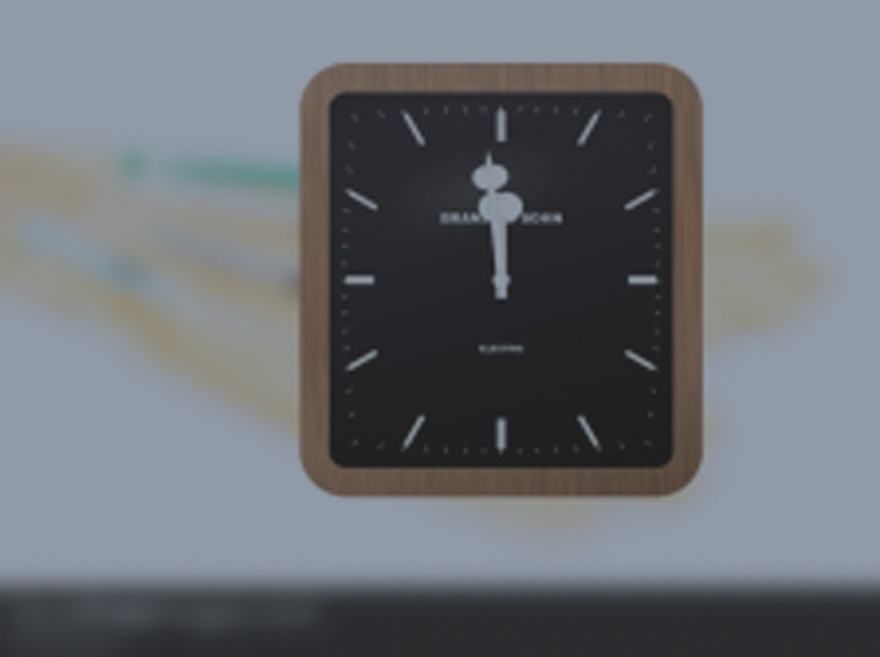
11 h 59 min
